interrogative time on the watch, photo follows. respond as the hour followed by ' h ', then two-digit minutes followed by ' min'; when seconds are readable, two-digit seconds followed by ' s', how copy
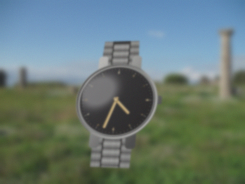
4 h 33 min
